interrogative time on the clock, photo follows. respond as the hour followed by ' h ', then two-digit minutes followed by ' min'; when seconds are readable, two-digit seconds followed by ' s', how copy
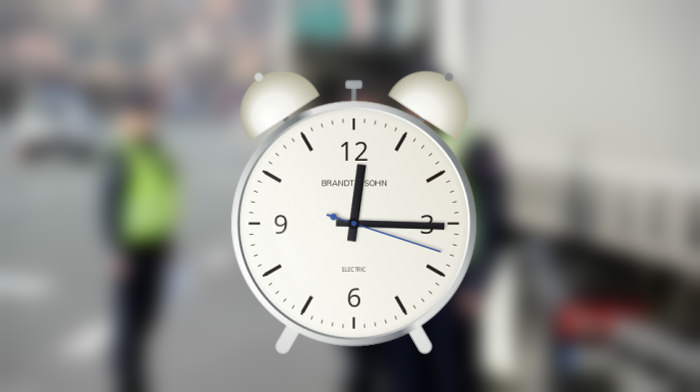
12 h 15 min 18 s
